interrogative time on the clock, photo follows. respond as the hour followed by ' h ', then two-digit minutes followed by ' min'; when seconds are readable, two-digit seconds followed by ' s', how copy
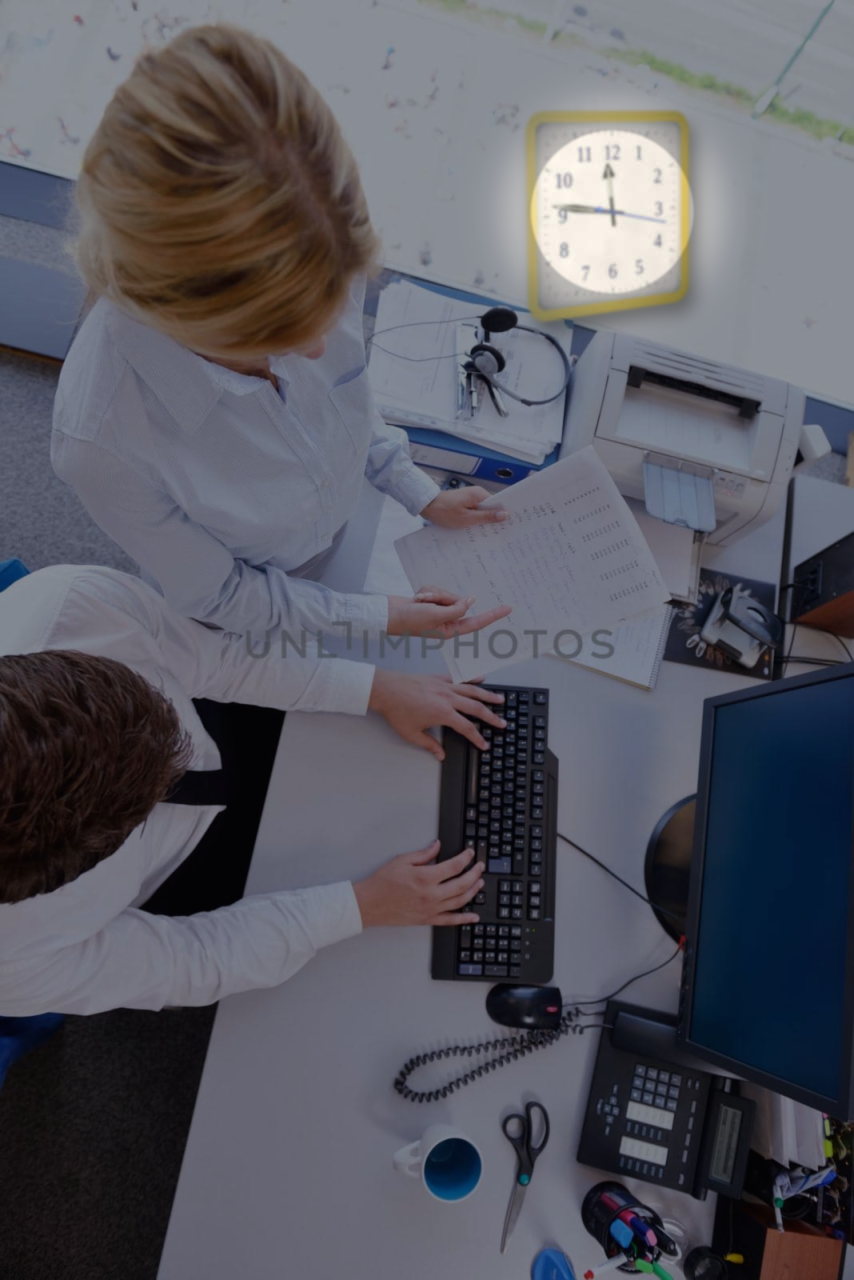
11 h 46 min 17 s
